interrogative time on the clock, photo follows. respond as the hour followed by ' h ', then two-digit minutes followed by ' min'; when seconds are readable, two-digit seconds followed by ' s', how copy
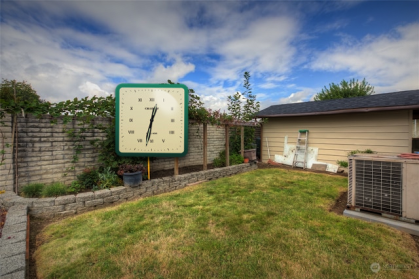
12 h 32 min
